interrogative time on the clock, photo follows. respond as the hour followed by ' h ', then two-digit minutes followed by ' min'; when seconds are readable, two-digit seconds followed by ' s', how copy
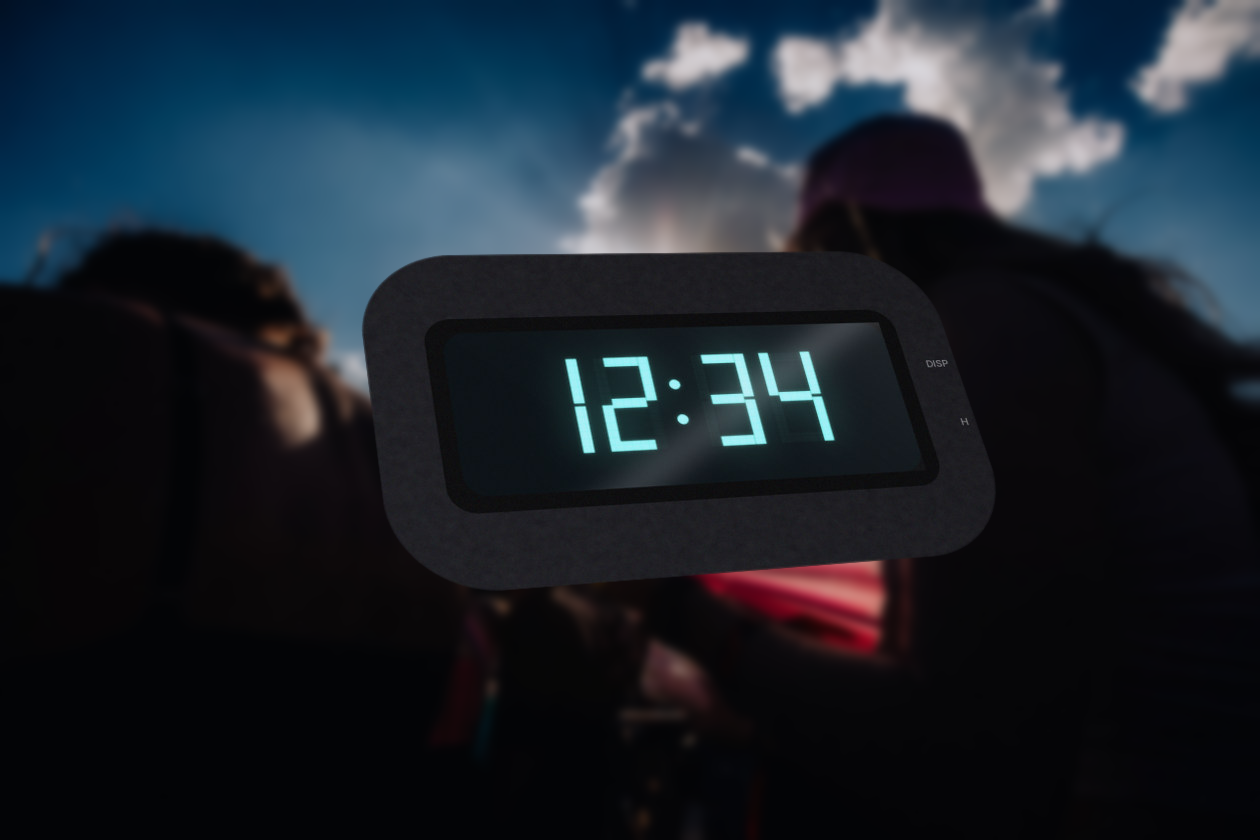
12 h 34 min
